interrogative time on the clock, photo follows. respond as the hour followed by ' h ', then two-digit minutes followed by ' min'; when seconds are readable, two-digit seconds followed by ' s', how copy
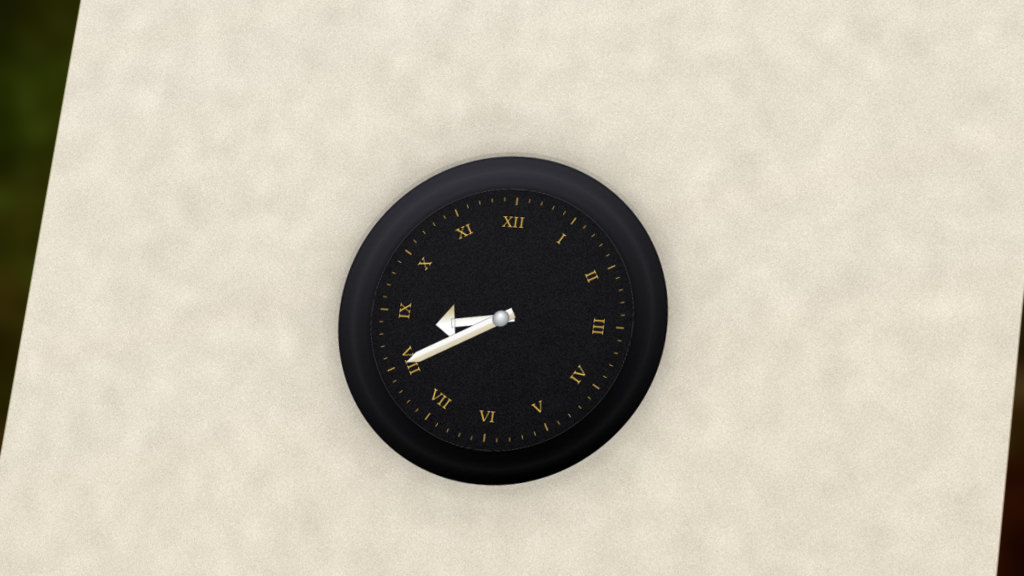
8 h 40 min
